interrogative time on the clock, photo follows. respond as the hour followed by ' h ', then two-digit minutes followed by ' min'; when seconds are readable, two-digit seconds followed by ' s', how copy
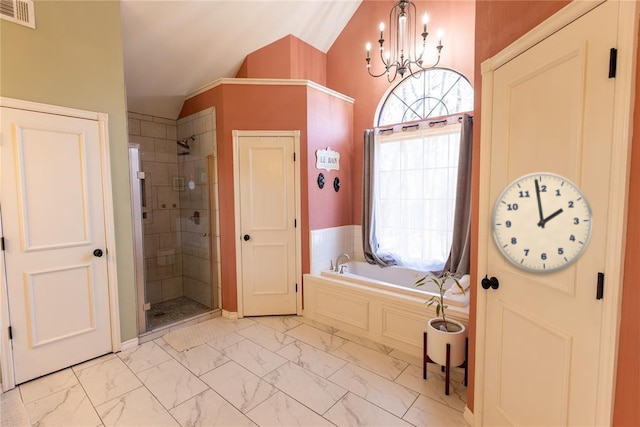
1 h 59 min
